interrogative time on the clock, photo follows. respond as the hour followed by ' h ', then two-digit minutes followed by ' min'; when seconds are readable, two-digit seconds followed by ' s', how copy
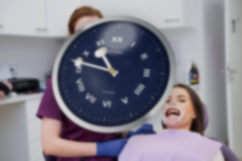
10 h 47 min
